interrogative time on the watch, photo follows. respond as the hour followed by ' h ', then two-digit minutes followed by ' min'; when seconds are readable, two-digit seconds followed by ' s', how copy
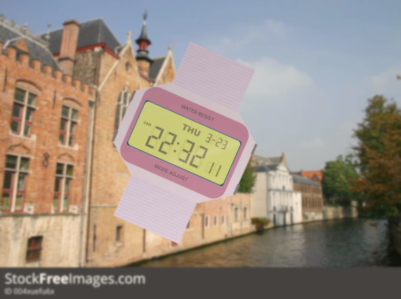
22 h 32 min 11 s
